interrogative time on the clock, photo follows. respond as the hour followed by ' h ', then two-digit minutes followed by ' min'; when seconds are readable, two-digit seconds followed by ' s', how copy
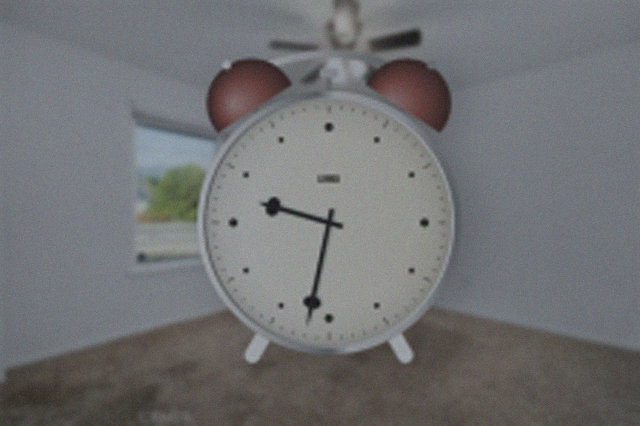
9 h 32 min
